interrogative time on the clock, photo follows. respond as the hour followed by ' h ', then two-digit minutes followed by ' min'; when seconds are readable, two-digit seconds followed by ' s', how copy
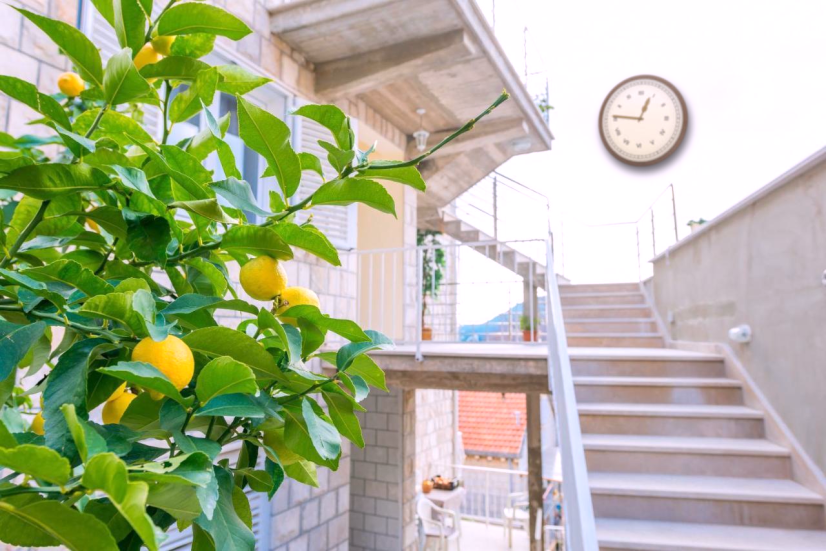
12 h 46 min
